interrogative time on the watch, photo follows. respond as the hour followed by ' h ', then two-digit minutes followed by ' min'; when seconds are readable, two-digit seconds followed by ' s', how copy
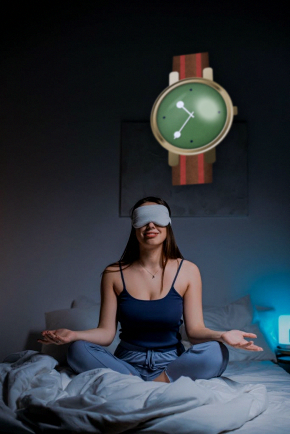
10 h 36 min
